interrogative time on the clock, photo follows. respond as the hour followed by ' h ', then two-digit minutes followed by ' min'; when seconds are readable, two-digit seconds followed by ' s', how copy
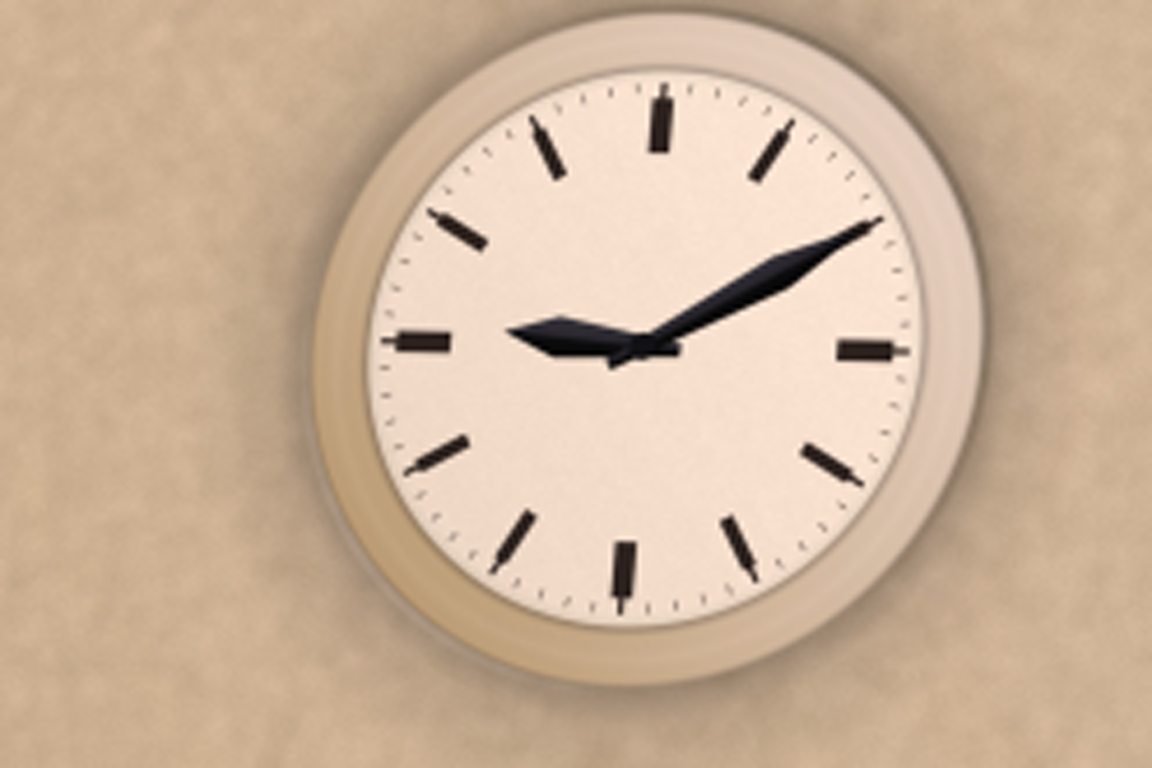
9 h 10 min
